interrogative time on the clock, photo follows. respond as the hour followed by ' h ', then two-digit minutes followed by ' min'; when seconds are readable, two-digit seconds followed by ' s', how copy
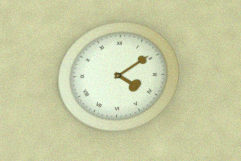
4 h 09 min
